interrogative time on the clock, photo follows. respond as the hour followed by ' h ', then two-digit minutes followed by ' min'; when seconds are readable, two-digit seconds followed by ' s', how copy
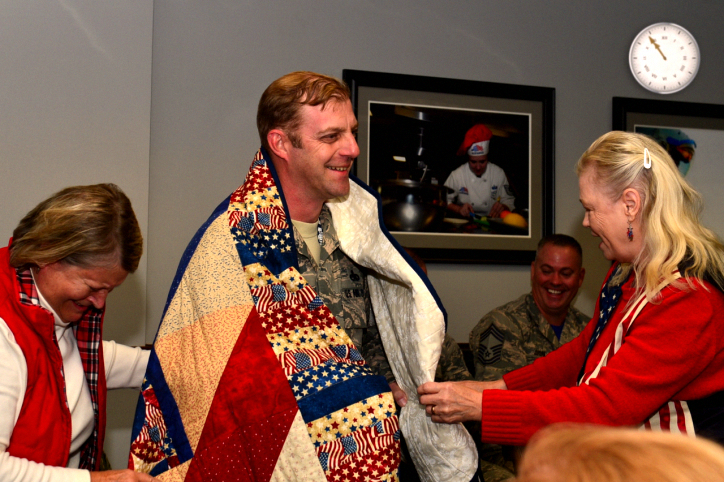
10 h 54 min
